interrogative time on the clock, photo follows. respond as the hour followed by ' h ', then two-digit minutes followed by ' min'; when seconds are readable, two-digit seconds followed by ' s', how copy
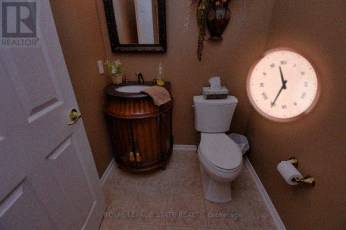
11 h 35 min
